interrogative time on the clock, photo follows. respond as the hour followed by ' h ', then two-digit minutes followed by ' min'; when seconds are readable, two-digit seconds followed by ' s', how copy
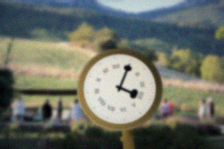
4 h 05 min
